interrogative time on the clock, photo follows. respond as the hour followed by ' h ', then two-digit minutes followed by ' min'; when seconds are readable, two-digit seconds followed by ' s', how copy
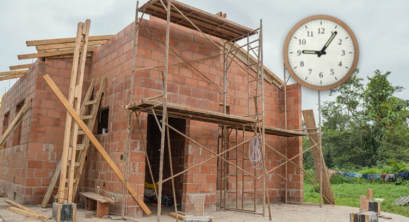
9 h 06 min
